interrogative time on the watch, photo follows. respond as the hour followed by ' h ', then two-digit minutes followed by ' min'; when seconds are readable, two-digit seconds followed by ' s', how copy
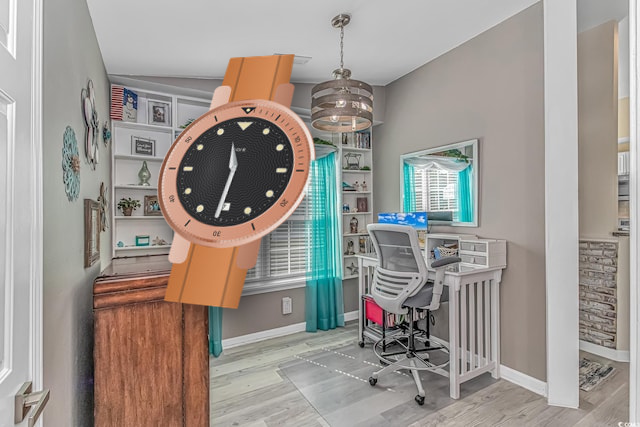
11 h 31 min
